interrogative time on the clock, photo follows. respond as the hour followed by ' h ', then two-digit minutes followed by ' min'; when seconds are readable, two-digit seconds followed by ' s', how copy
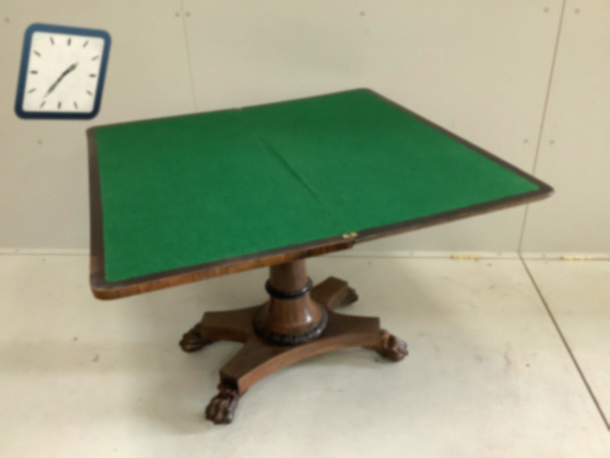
1 h 36 min
